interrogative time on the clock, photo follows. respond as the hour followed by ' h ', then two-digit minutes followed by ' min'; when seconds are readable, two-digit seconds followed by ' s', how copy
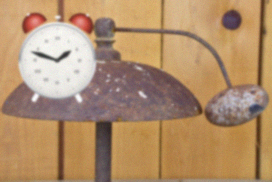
1 h 48 min
